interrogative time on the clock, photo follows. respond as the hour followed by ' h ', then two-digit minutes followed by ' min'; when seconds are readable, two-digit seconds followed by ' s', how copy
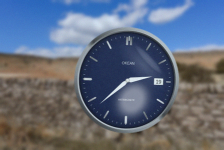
2 h 38 min
